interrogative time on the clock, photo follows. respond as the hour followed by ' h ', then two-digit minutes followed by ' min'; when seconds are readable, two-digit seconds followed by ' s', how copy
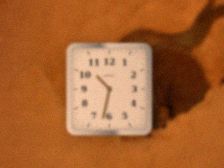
10 h 32 min
